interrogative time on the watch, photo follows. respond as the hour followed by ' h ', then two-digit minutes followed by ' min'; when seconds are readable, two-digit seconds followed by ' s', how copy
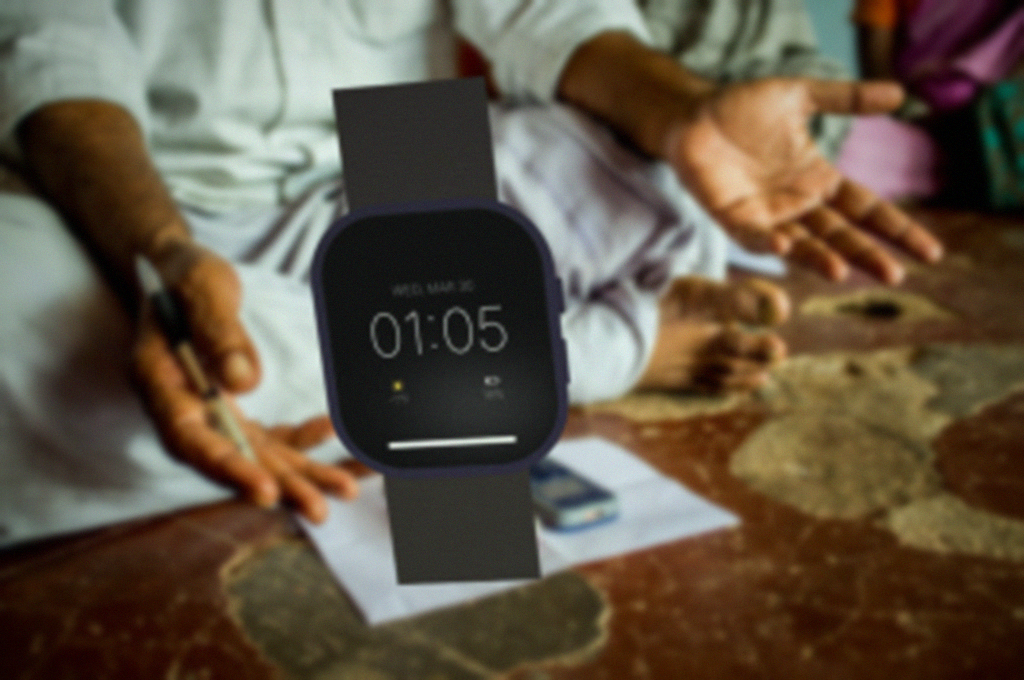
1 h 05 min
